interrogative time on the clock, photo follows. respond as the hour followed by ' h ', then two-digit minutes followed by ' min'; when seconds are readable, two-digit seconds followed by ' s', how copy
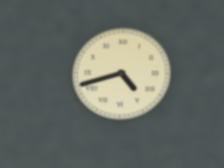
4 h 42 min
